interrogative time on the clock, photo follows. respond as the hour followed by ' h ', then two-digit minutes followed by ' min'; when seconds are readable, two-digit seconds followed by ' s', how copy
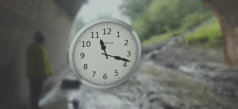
11 h 18 min
